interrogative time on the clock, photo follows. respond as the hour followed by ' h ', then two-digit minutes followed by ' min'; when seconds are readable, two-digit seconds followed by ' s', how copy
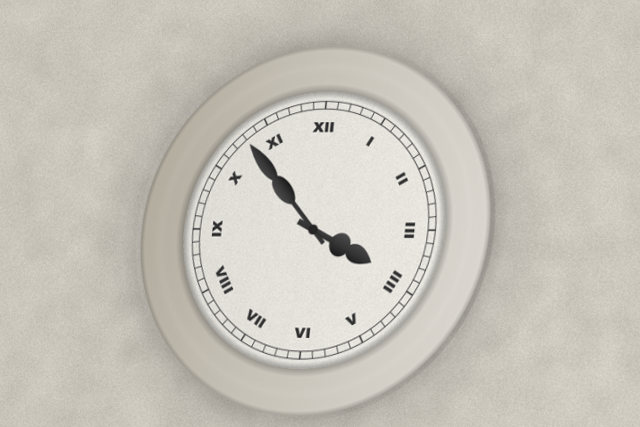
3 h 53 min
